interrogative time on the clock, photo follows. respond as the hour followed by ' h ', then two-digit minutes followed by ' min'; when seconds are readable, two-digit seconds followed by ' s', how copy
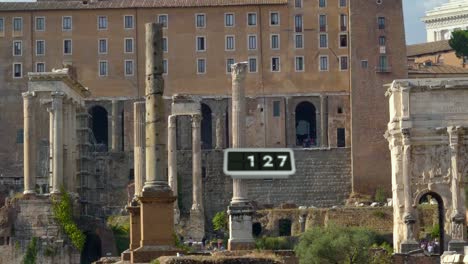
1 h 27 min
